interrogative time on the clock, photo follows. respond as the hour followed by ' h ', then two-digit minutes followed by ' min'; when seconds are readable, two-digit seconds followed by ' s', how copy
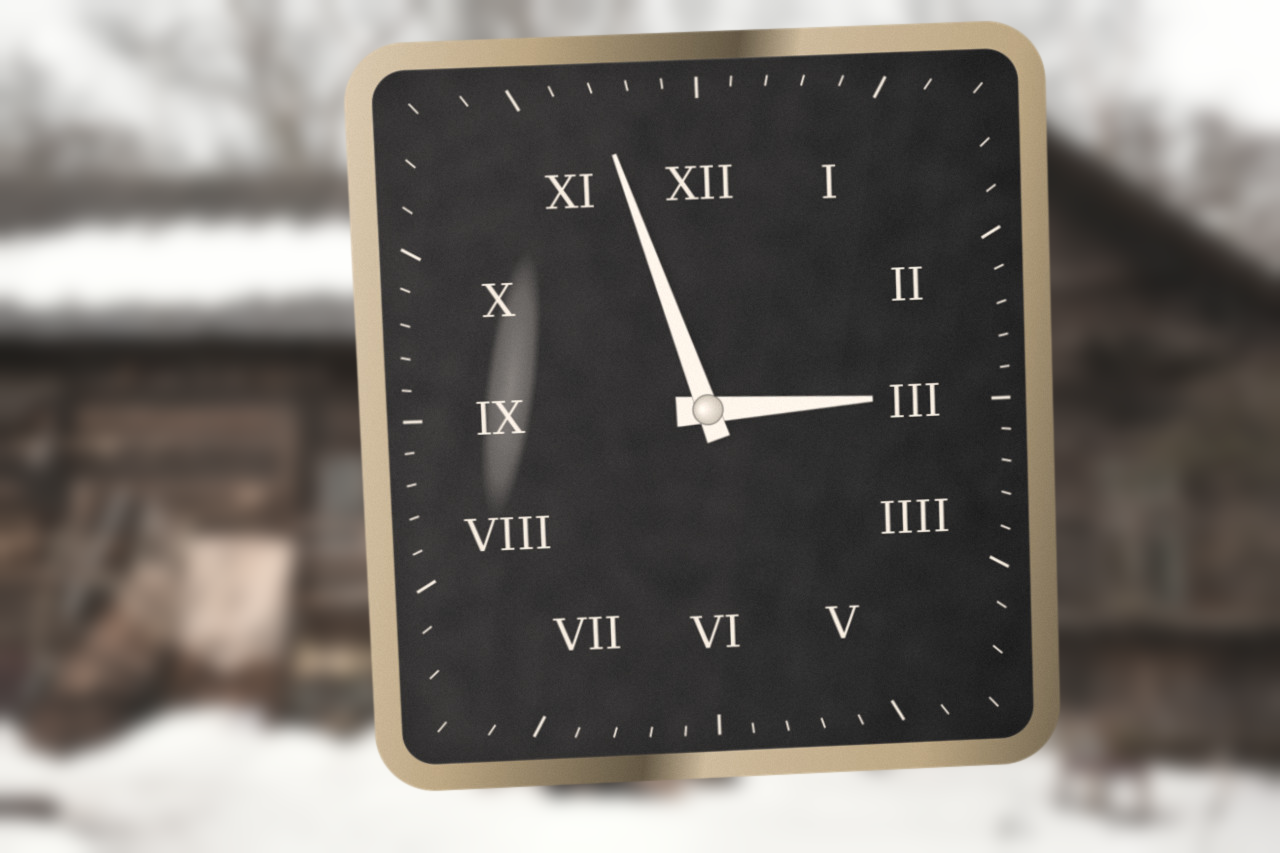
2 h 57 min
